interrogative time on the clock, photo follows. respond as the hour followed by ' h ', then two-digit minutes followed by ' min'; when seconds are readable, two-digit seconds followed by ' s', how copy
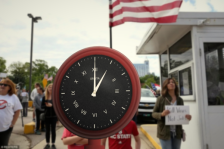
1 h 00 min
